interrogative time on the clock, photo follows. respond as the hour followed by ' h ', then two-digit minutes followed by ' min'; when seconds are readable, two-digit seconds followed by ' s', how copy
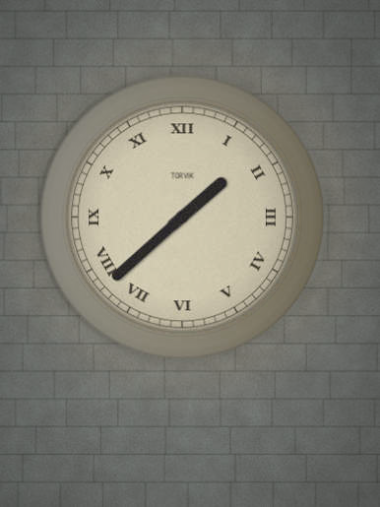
1 h 38 min
